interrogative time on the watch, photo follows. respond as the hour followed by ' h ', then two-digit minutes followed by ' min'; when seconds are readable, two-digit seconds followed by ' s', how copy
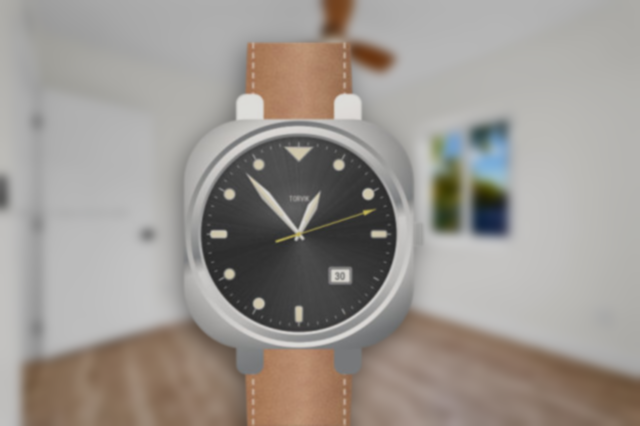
12 h 53 min 12 s
